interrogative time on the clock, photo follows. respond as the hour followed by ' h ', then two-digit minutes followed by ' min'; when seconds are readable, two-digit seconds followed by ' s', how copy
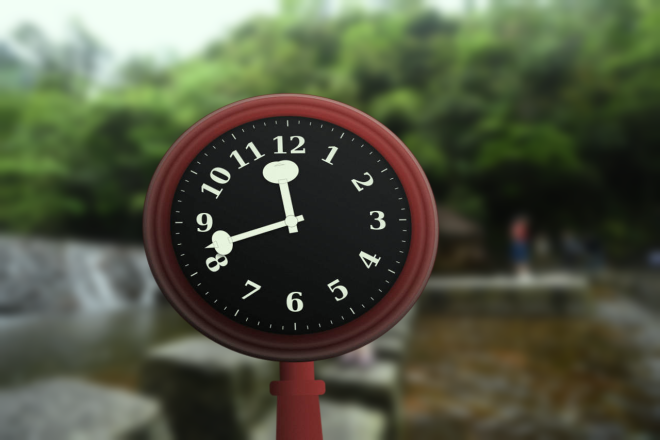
11 h 42 min
